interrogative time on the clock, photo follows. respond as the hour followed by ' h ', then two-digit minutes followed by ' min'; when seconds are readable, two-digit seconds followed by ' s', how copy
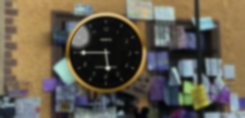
5 h 45 min
